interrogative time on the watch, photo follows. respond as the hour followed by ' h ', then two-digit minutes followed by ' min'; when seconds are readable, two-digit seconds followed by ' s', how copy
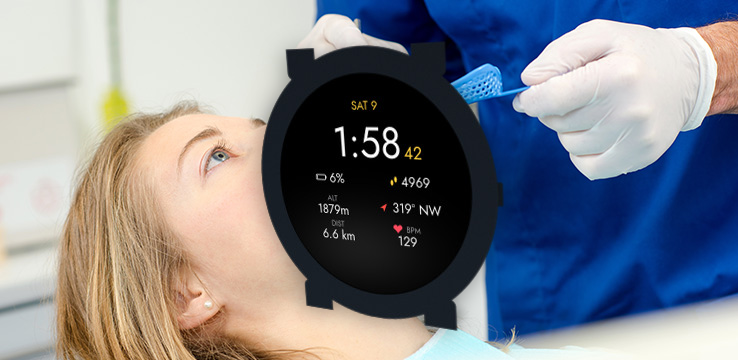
1 h 58 min 42 s
